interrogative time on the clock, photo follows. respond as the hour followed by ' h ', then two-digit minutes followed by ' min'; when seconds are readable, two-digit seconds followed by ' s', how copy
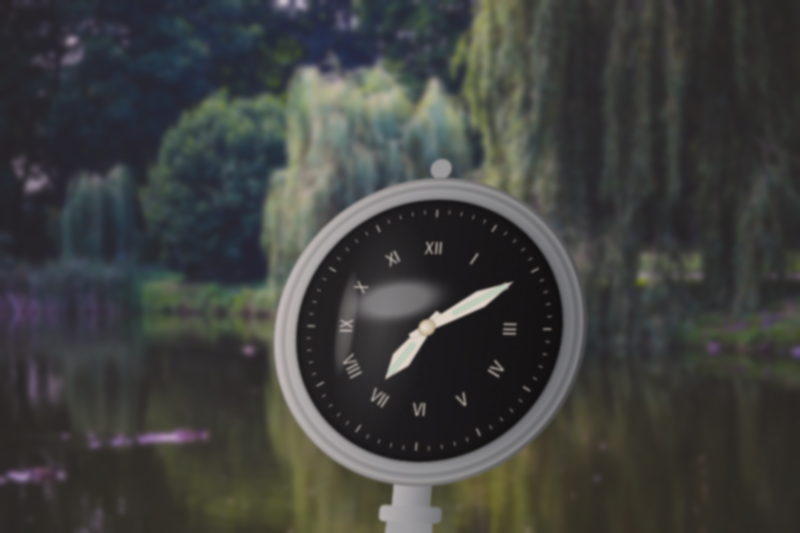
7 h 10 min
